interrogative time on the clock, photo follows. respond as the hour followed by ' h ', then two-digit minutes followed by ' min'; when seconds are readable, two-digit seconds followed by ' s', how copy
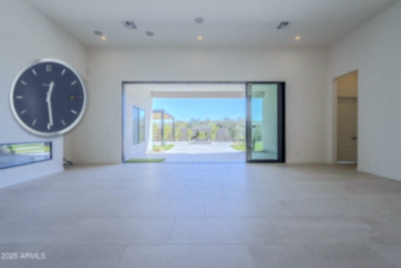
12 h 29 min
